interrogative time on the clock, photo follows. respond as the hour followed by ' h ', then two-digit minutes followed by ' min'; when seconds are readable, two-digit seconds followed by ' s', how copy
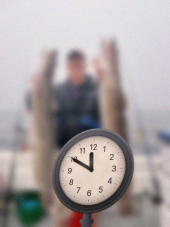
11 h 50 min
